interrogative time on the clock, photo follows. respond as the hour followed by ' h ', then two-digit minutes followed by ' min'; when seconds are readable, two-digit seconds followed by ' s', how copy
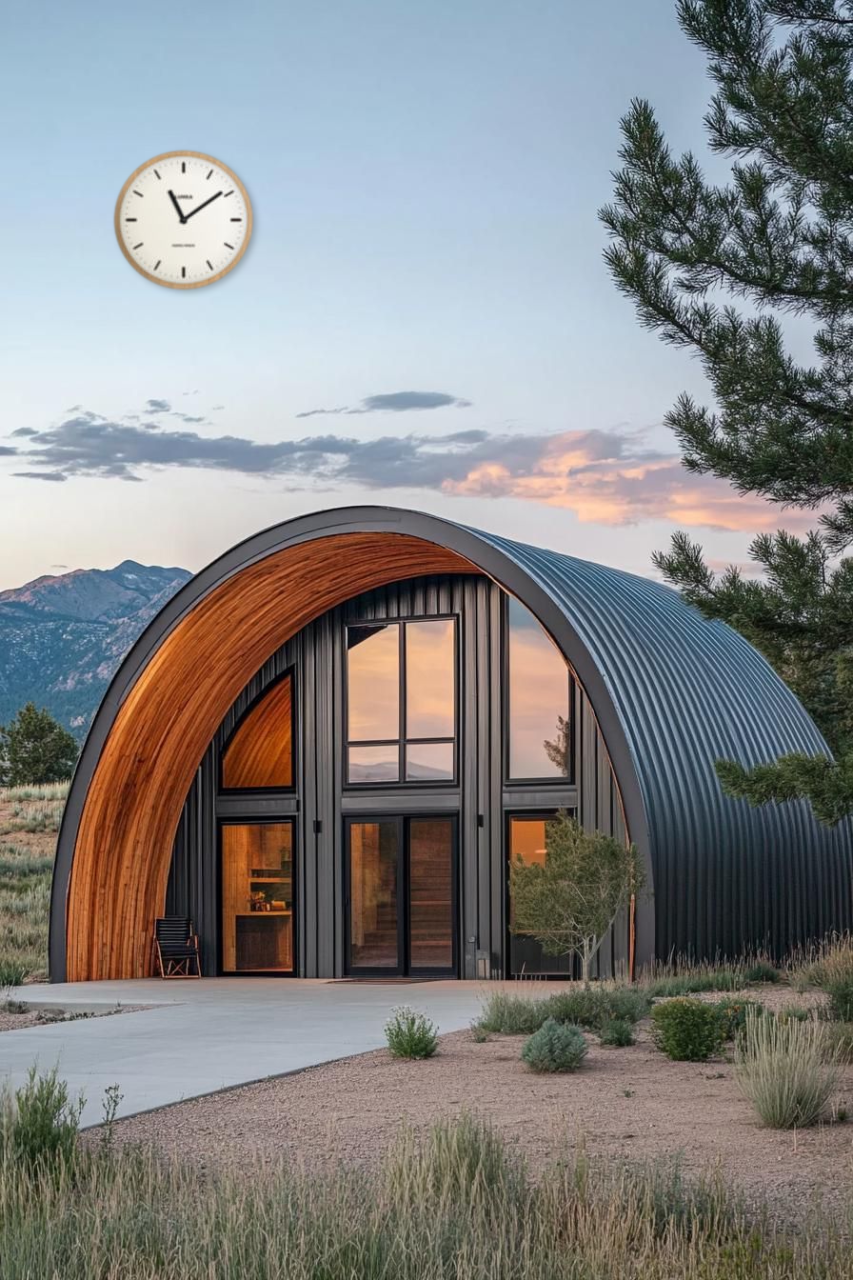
11 h 09 min
